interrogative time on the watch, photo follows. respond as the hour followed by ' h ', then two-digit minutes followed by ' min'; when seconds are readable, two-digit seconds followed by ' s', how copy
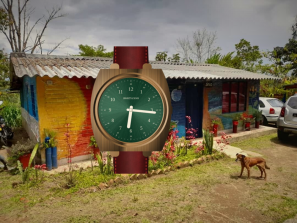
6 h 16 min
